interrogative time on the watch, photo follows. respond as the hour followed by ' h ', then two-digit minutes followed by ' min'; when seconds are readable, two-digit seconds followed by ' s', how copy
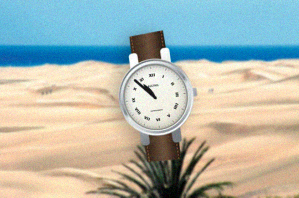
10 h 53 min
